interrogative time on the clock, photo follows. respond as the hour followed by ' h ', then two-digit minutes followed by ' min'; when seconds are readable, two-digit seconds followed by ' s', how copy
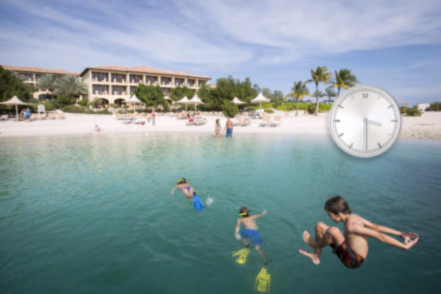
3 h 30 min
